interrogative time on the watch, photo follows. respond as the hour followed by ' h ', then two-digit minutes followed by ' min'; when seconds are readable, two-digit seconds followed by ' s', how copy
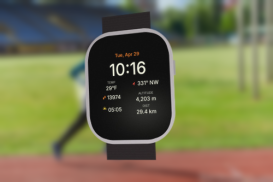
10 h 16 min
